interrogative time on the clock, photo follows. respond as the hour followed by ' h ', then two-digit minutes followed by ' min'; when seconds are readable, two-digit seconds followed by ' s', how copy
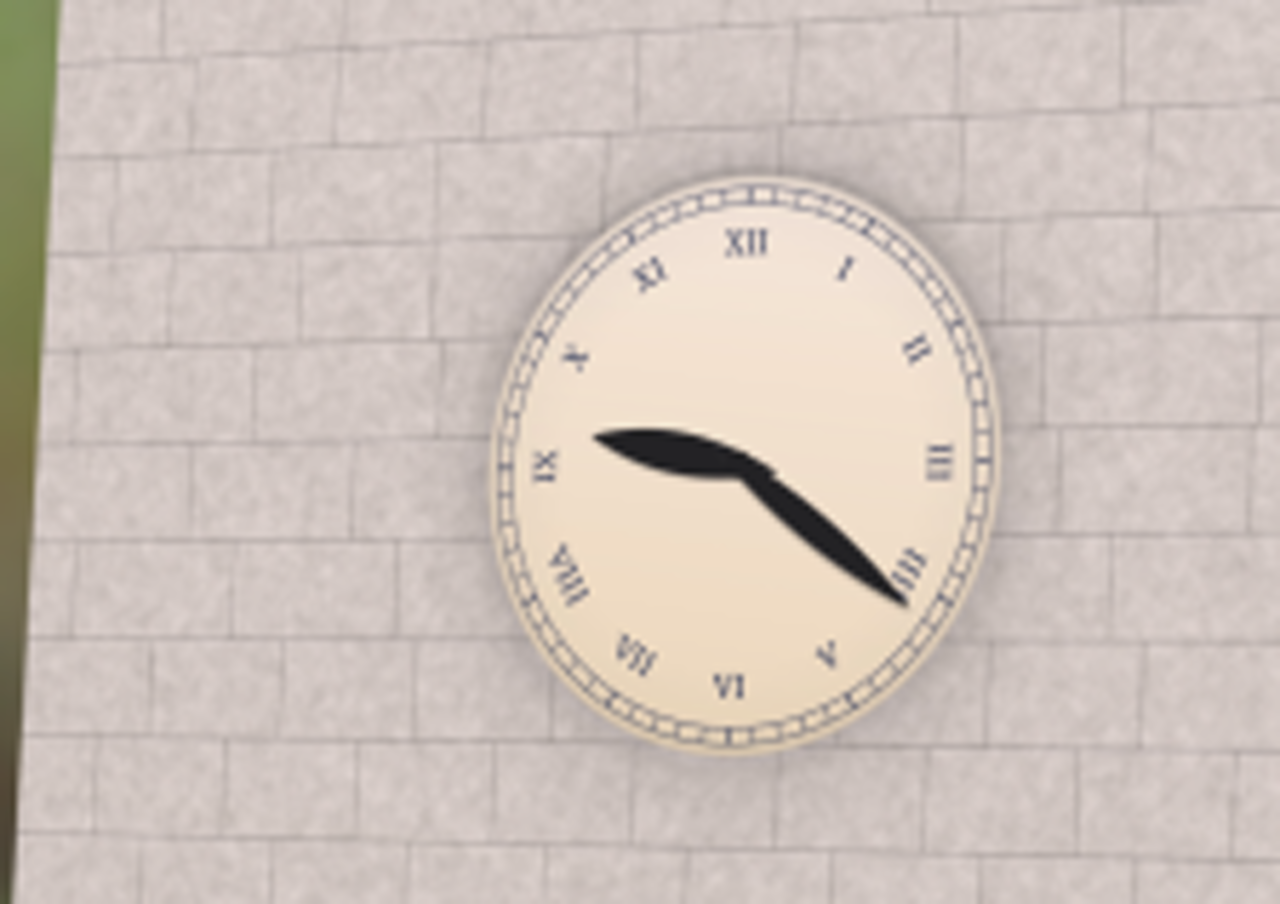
9 h 21 min
